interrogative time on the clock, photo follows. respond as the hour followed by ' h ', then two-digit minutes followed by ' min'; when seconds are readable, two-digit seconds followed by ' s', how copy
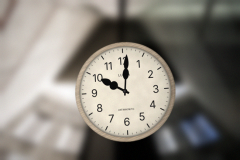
10 h 01 min
